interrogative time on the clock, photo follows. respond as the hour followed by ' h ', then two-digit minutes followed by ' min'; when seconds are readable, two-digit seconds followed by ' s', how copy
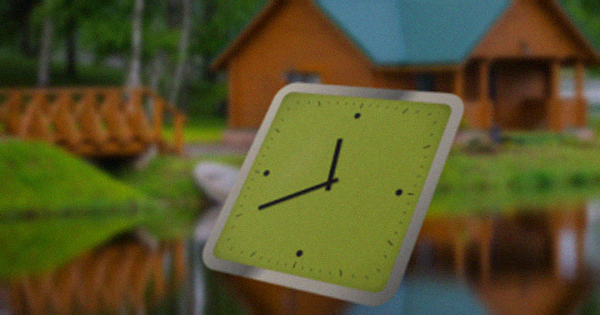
11 h 40 min
